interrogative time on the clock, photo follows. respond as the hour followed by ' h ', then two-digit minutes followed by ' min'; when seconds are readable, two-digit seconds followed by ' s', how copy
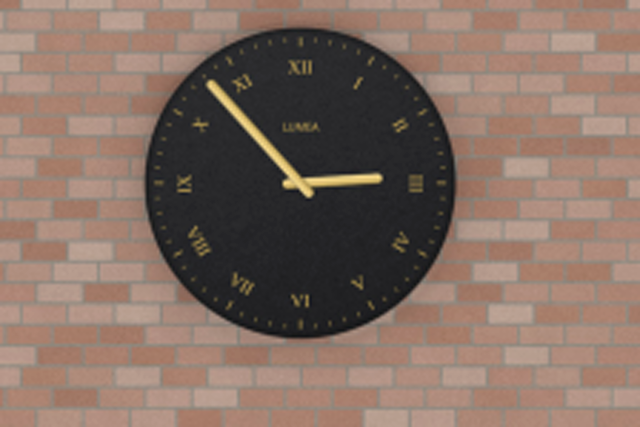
2 h 53 min
